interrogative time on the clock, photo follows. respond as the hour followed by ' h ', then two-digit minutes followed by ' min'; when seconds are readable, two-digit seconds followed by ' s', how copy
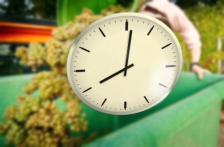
8 h 01 min
